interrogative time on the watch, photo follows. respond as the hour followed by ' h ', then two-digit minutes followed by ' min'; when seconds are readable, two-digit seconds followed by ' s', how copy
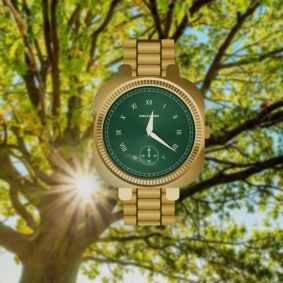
12 h 21 min
